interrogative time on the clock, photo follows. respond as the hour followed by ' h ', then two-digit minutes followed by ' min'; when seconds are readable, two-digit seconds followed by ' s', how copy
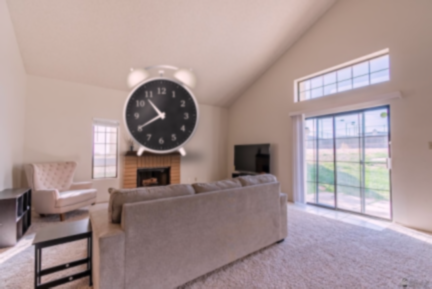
10 h 40 min
